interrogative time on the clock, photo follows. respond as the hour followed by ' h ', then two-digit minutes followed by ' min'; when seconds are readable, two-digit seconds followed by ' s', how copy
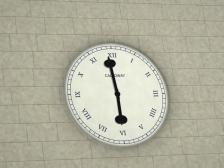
5 h 59 min
